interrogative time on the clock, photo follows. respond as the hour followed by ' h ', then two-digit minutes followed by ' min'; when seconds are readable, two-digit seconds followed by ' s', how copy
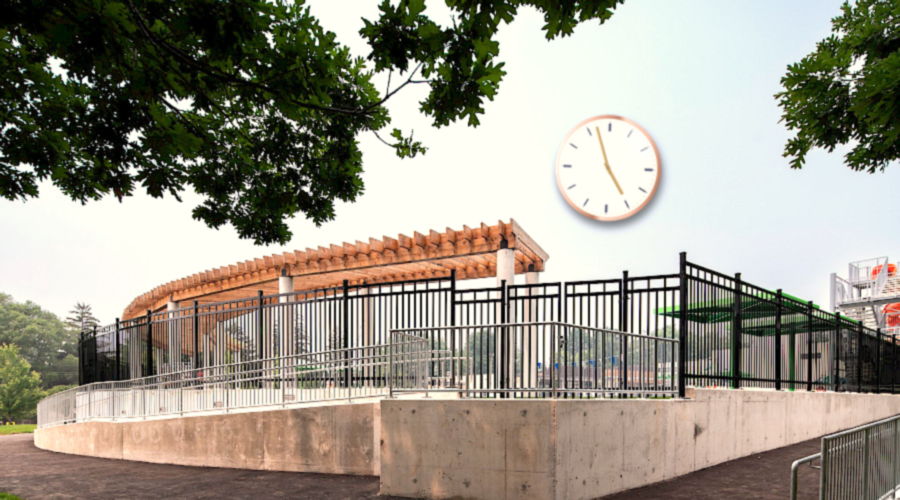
4 h 57 min
